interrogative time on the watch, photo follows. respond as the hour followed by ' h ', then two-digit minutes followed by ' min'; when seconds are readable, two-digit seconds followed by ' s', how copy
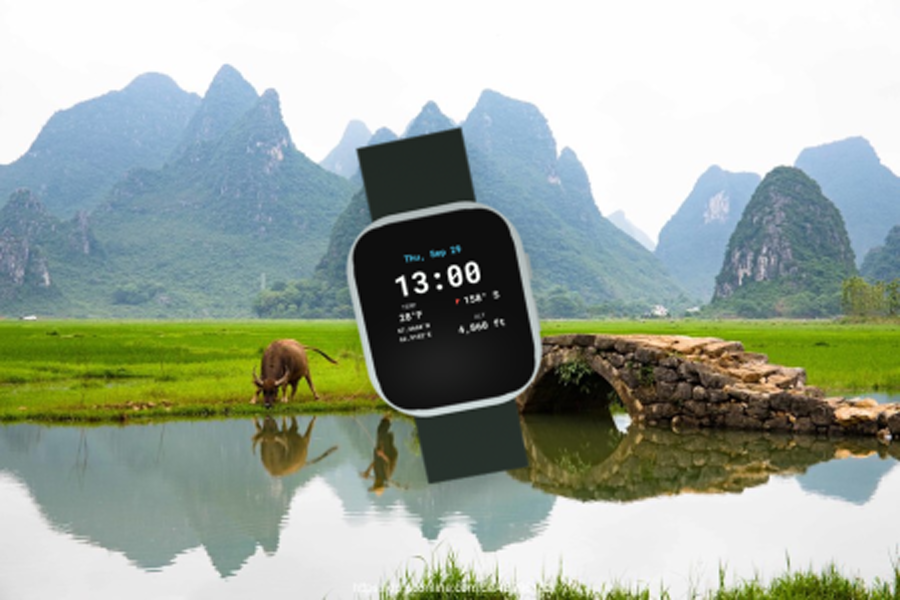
13 h 00 min
